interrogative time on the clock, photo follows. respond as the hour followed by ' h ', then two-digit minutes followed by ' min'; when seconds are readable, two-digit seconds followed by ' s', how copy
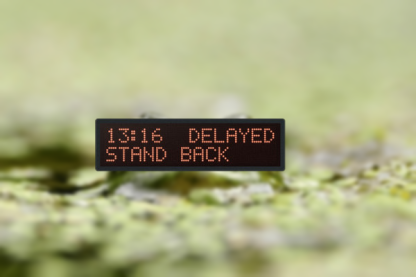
13 h 16 min
